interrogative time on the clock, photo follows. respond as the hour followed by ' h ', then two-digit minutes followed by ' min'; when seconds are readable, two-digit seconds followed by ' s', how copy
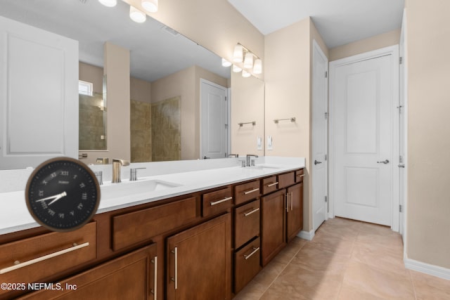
7 h 42 min
